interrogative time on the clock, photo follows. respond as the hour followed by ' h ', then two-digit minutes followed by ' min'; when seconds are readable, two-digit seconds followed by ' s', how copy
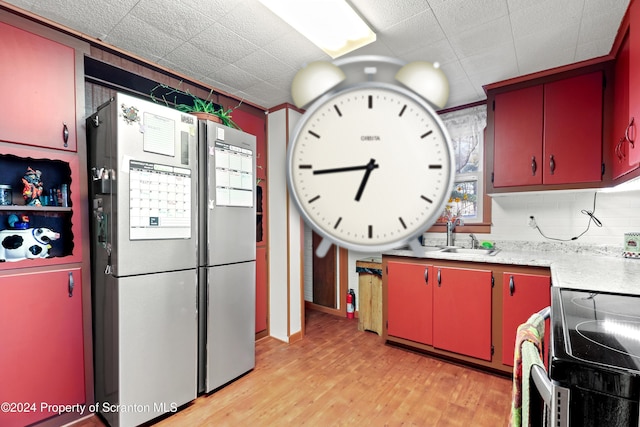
6 h 44 min
